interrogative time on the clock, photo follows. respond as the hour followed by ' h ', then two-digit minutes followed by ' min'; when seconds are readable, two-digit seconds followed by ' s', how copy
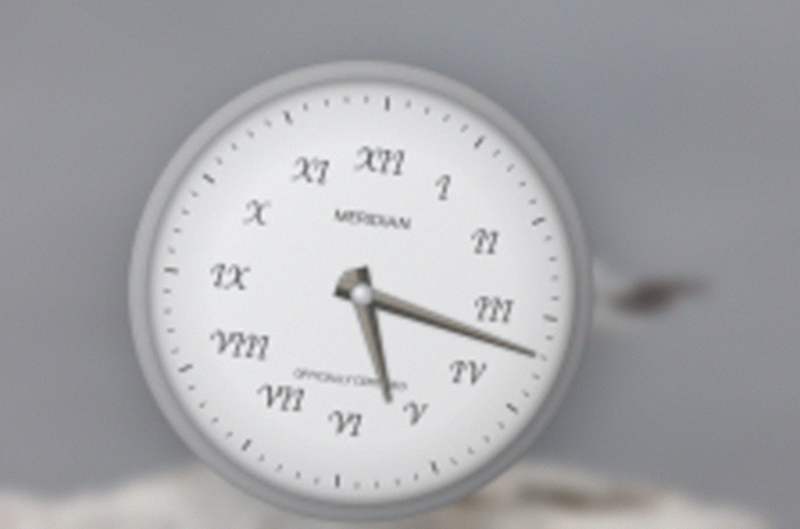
5 h 17 min
